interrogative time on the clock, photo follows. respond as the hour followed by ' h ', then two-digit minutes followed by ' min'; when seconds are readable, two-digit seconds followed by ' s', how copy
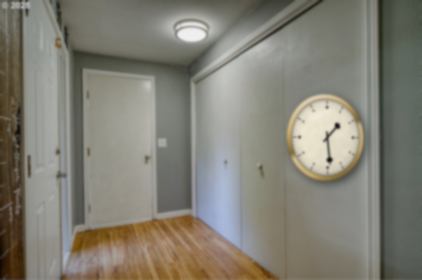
1 h 29 min
